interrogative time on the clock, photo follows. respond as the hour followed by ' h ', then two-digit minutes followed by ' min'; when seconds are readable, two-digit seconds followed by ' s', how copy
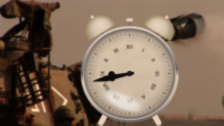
8 h 43 min
